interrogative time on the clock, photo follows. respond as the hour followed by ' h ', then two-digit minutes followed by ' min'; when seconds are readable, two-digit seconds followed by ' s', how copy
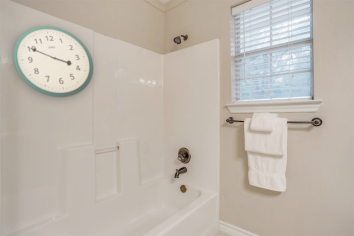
3 h 50 min
